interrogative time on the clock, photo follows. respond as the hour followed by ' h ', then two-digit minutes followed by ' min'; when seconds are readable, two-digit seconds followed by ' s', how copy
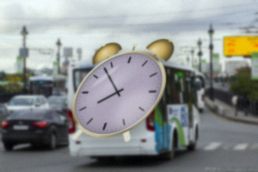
7 h 53 min
